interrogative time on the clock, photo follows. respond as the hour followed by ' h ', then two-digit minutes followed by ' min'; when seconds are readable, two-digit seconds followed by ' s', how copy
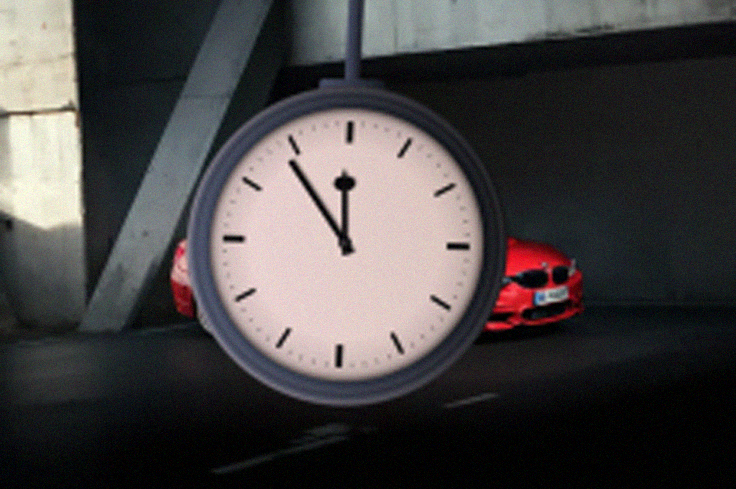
11 h 54 min
